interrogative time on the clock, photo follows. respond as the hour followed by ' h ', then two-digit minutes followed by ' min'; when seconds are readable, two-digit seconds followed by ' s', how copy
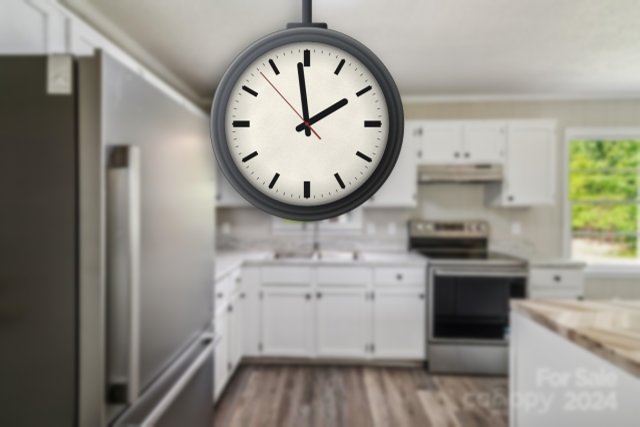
1 h 58 min 53 s
